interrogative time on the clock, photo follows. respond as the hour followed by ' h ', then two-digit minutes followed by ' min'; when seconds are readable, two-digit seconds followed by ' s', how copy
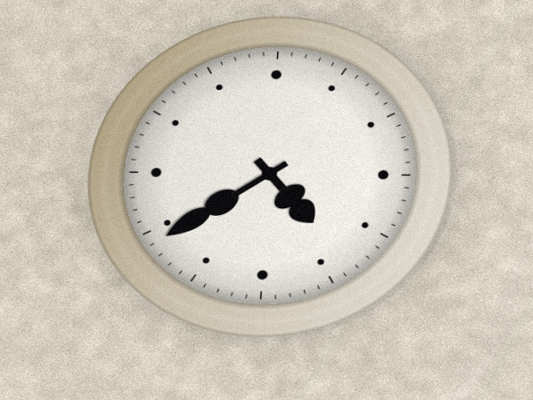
4 h 39 min
